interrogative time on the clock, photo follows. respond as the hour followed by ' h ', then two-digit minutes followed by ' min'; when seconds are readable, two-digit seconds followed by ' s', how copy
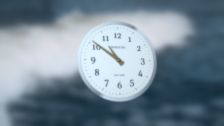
10 h 51 min
